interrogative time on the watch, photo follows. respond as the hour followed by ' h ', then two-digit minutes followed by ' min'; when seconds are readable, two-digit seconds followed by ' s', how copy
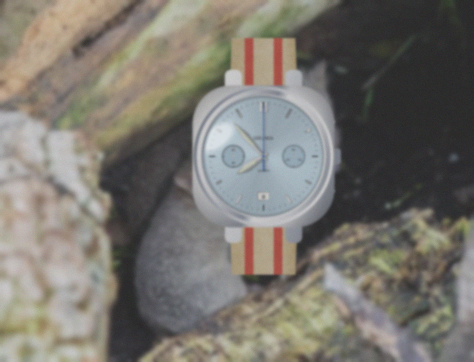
7 h 53 min
